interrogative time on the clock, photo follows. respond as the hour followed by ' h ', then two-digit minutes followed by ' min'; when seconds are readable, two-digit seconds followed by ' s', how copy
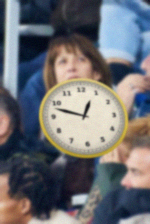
12 h 48 min
